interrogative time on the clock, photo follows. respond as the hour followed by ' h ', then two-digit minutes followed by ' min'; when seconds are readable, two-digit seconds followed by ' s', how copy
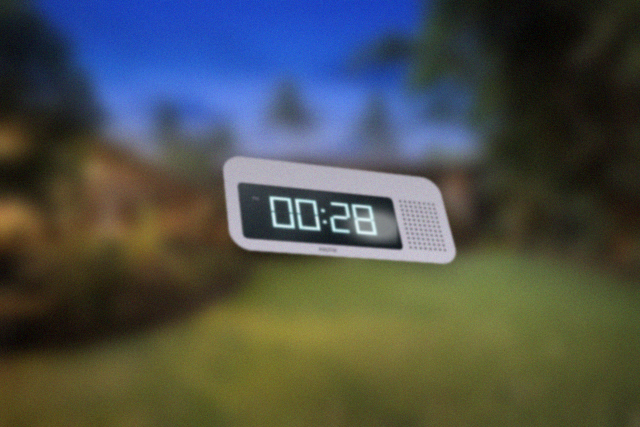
0 h 28 min
